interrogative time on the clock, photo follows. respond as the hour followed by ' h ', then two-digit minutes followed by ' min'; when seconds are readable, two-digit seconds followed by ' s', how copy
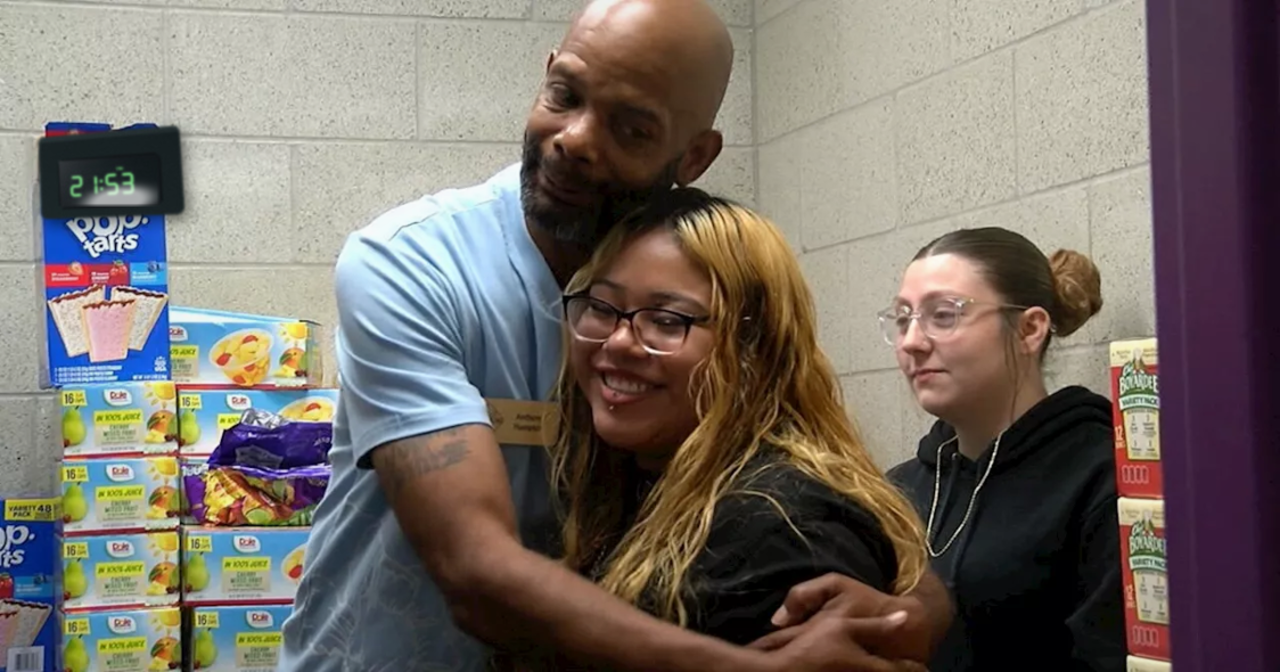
21 h 53 min
